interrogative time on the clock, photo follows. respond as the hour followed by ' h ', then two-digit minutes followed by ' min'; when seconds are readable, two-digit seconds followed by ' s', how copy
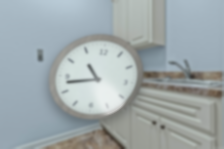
10 h 43 min
